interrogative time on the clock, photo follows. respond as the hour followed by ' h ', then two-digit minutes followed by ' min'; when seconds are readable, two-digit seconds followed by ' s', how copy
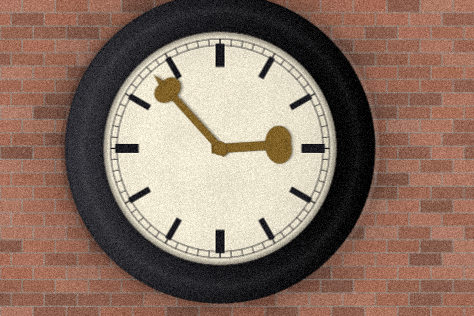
2 h 53 min
